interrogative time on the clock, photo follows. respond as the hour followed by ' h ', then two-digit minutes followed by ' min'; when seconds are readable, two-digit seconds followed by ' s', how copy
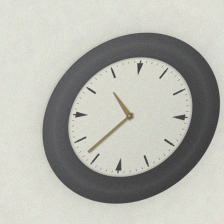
10 h 37 min
